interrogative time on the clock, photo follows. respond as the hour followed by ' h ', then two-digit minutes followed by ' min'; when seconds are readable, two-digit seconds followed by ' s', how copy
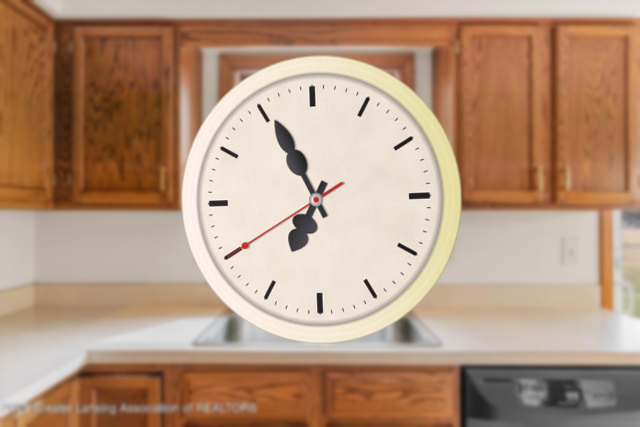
6 h 55 min 40 s
